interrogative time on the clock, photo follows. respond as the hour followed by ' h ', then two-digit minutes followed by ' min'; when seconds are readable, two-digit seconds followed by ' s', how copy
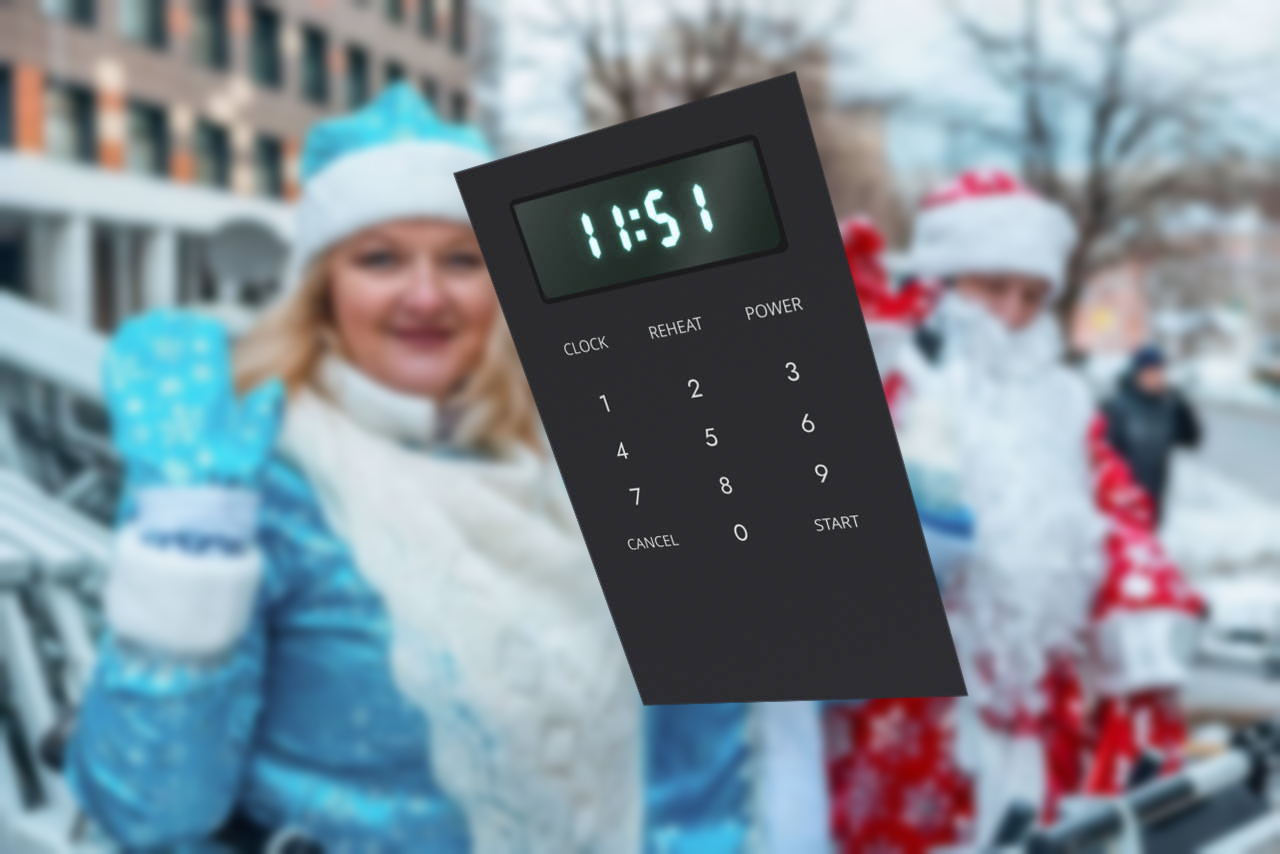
11 h 51 min
